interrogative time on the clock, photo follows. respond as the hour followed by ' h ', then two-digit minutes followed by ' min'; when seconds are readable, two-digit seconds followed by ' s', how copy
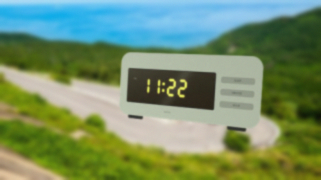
11 h 22 min
